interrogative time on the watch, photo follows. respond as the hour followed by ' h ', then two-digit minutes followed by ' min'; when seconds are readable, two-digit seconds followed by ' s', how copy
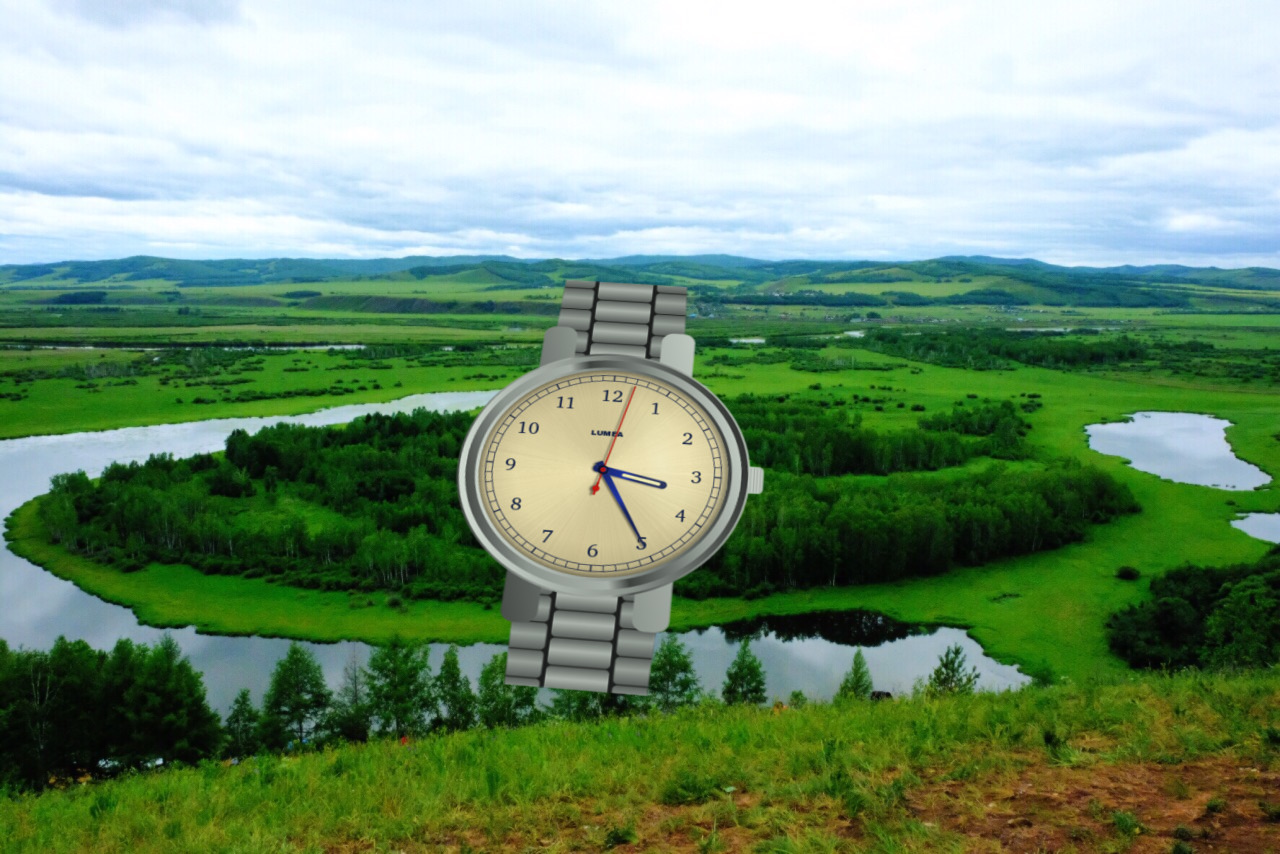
3 h 25 min 02 s
